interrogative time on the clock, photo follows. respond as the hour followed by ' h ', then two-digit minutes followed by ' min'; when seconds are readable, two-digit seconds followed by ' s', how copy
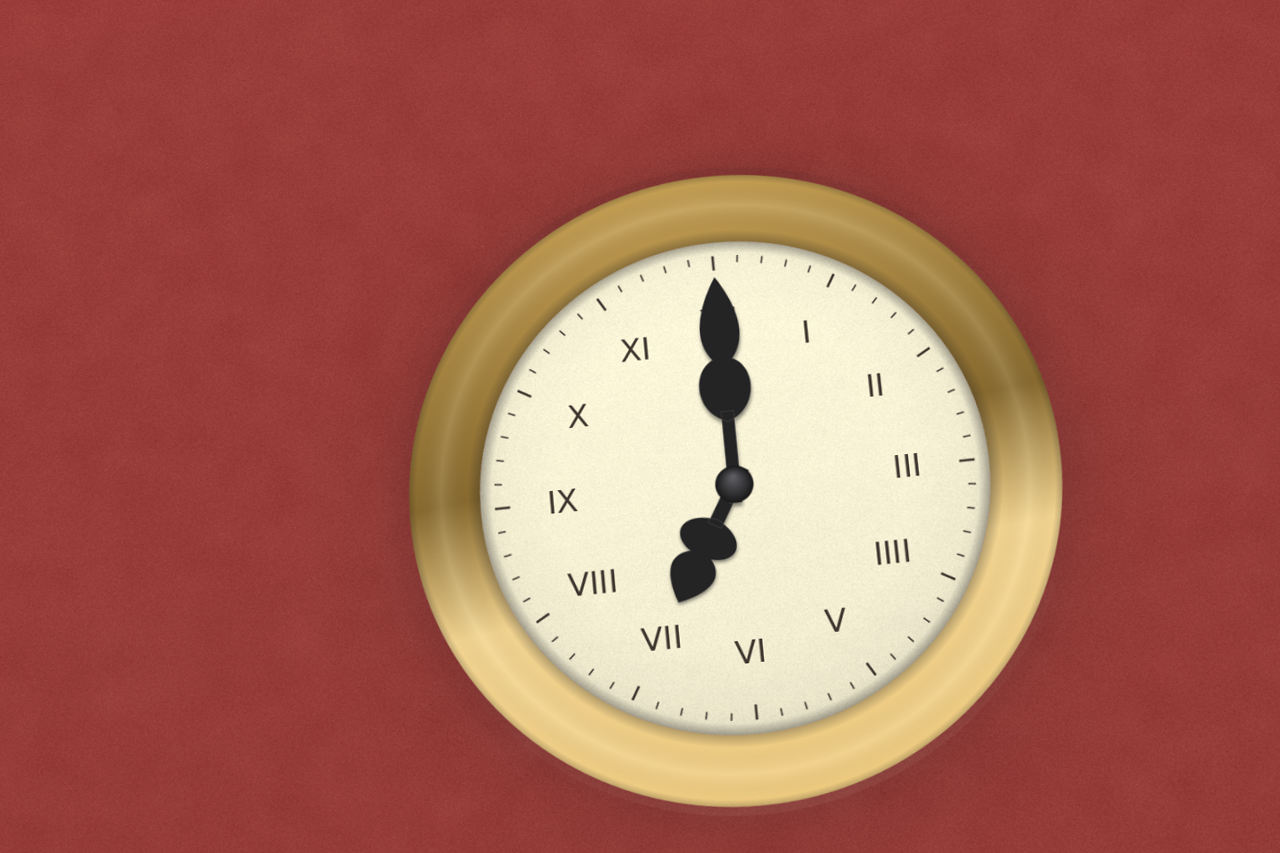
7 h 00 min
